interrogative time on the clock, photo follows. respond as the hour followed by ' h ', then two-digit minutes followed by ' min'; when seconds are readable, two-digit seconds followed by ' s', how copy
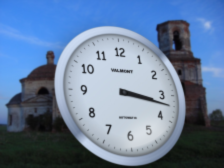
3 h 17 min
